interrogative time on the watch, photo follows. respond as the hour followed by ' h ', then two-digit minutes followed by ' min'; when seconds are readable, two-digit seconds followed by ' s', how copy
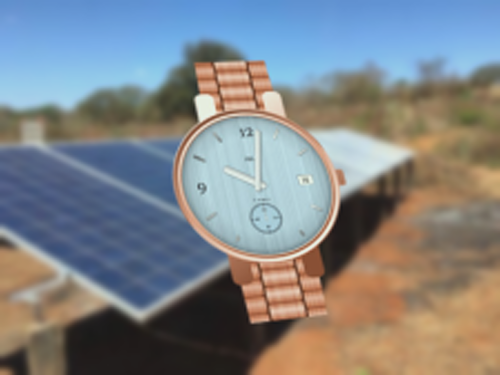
10 h 02 min
